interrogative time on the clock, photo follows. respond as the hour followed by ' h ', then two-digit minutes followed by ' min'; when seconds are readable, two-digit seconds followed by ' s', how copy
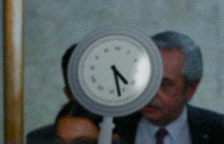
4 h 27 min
